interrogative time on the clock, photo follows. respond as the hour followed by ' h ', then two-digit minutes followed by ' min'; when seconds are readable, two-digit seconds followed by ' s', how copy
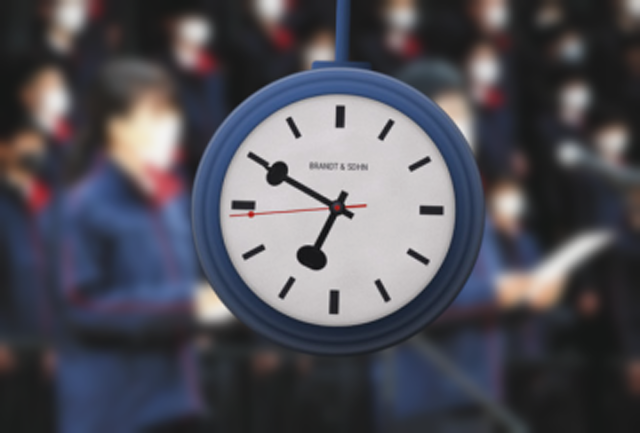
6 h 49 min 44 s
